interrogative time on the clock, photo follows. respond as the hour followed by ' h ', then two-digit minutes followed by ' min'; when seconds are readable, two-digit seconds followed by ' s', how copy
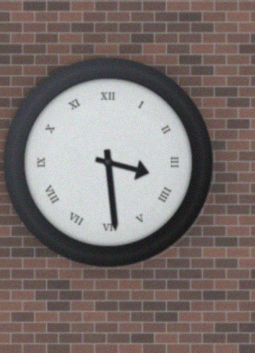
3 h 29 min
